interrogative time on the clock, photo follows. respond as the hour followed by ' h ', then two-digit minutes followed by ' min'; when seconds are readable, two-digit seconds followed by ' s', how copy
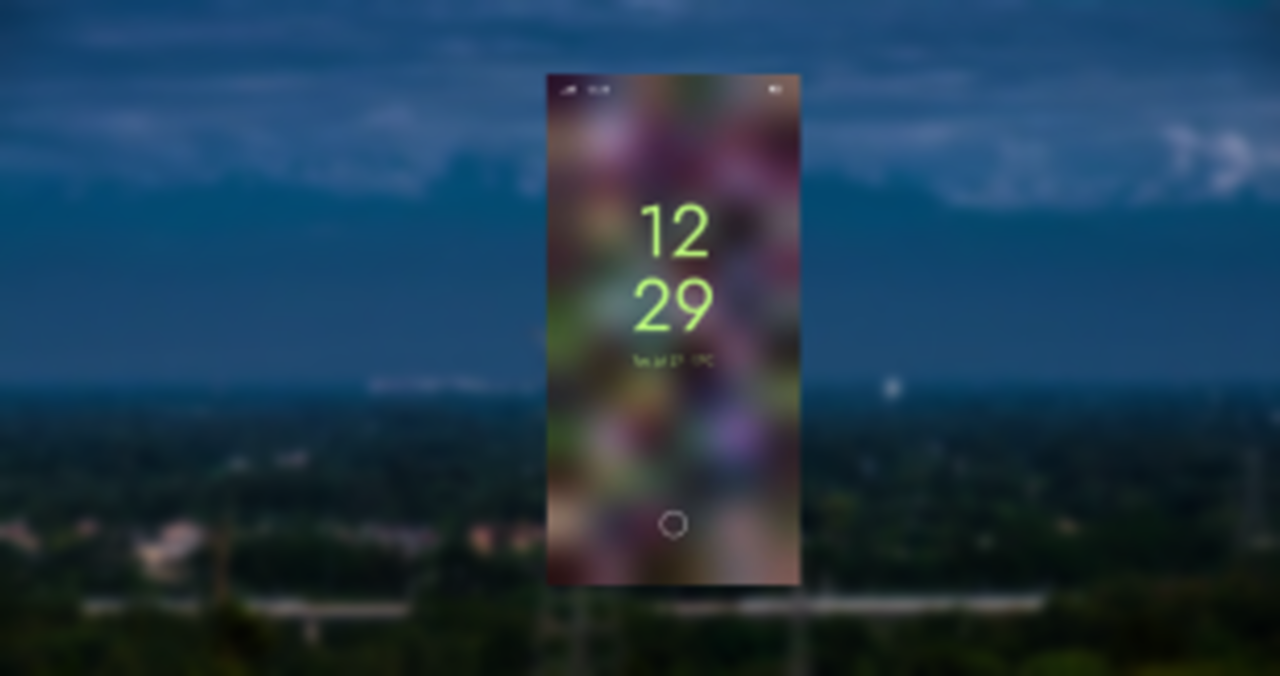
12 h 29 min
